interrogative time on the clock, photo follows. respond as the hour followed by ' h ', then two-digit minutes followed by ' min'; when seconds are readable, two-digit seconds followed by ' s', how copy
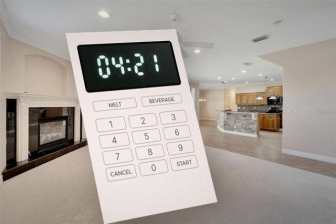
4 h 21 min
